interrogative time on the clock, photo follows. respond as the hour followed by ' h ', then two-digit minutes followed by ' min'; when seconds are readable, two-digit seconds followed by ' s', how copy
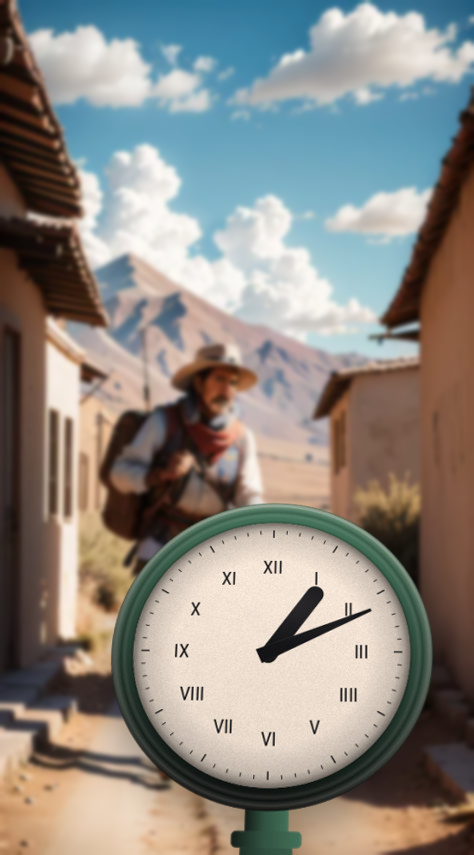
1 h 11 min
